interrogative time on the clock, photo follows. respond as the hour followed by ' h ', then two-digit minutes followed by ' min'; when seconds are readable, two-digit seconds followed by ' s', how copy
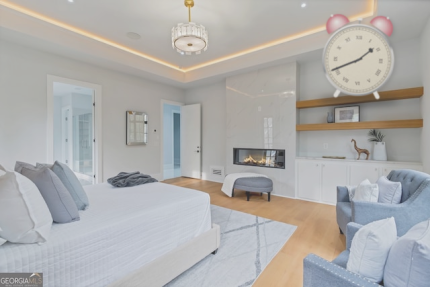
1 h 41 min
